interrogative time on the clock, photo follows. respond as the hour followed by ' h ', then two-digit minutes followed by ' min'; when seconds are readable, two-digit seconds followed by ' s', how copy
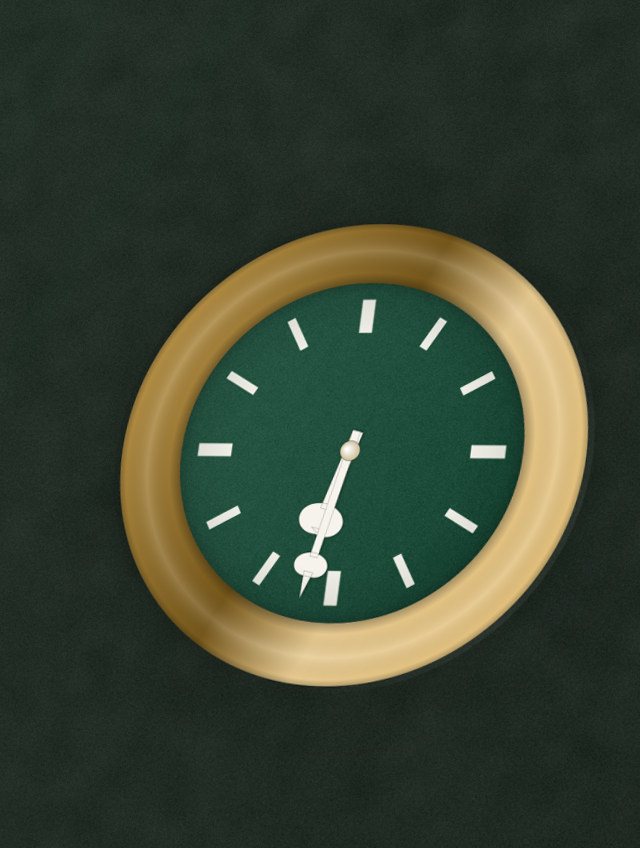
6 h 32 min
